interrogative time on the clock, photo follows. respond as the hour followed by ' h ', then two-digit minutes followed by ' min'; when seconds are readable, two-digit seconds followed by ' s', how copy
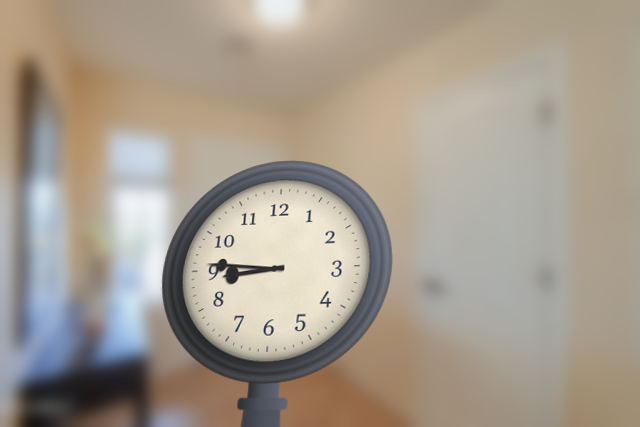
8 h 46 min
